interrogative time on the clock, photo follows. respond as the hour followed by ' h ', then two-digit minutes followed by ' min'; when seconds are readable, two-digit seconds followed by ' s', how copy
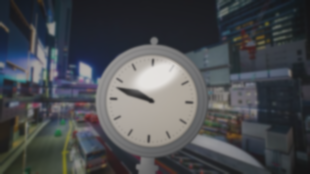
9 h 48 min
